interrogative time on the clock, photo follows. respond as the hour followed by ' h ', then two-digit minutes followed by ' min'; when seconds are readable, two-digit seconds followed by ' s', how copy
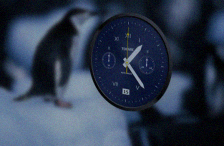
1 h 23 min
